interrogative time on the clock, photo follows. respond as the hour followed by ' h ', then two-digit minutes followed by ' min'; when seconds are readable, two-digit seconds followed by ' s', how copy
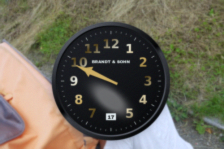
9 h 49 min
